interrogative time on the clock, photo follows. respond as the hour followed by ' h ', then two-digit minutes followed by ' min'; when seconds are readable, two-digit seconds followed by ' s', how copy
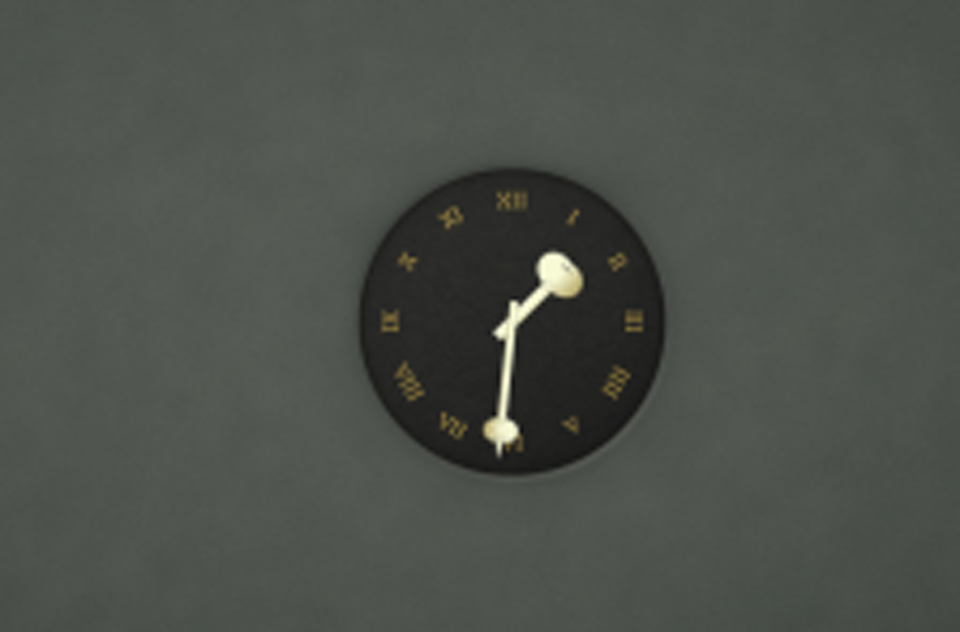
1 h 31 min
